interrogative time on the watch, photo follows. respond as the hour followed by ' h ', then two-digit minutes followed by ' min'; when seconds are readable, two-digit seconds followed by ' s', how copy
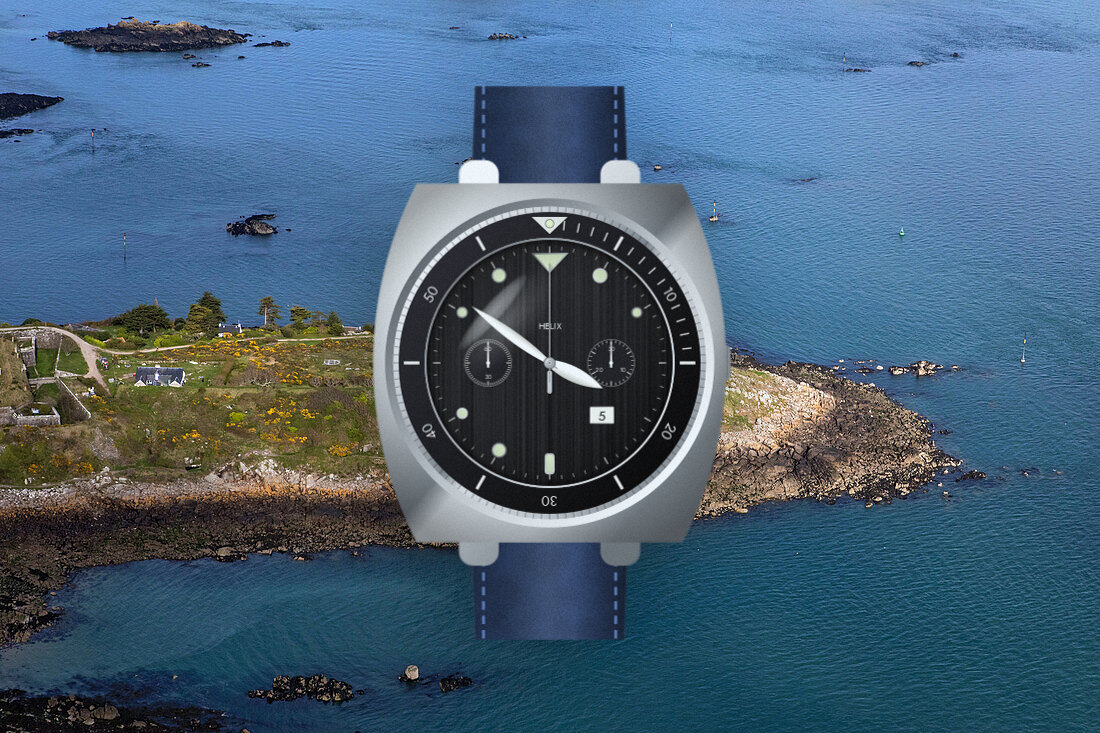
3 h 51 min
